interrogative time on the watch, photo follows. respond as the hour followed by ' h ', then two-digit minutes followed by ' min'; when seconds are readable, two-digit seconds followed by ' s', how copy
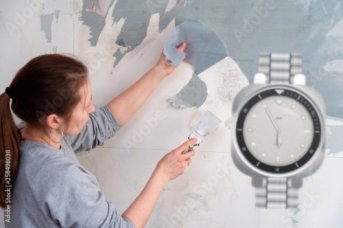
5 h 55 min
